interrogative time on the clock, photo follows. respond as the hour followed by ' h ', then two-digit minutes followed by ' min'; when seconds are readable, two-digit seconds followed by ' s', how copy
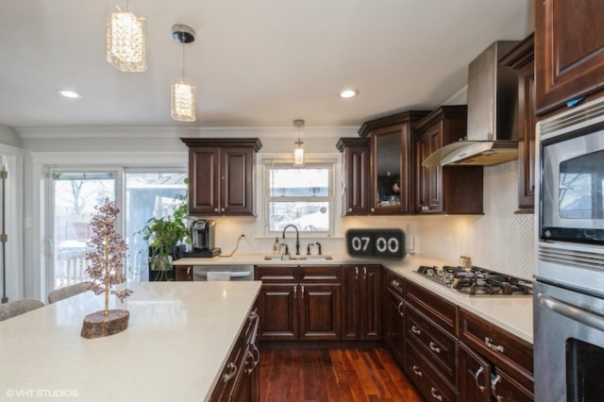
7 h 00 min
